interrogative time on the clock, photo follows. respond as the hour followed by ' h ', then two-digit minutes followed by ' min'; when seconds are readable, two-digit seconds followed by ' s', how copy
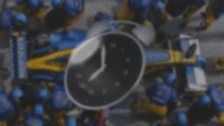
6 h 56 min
